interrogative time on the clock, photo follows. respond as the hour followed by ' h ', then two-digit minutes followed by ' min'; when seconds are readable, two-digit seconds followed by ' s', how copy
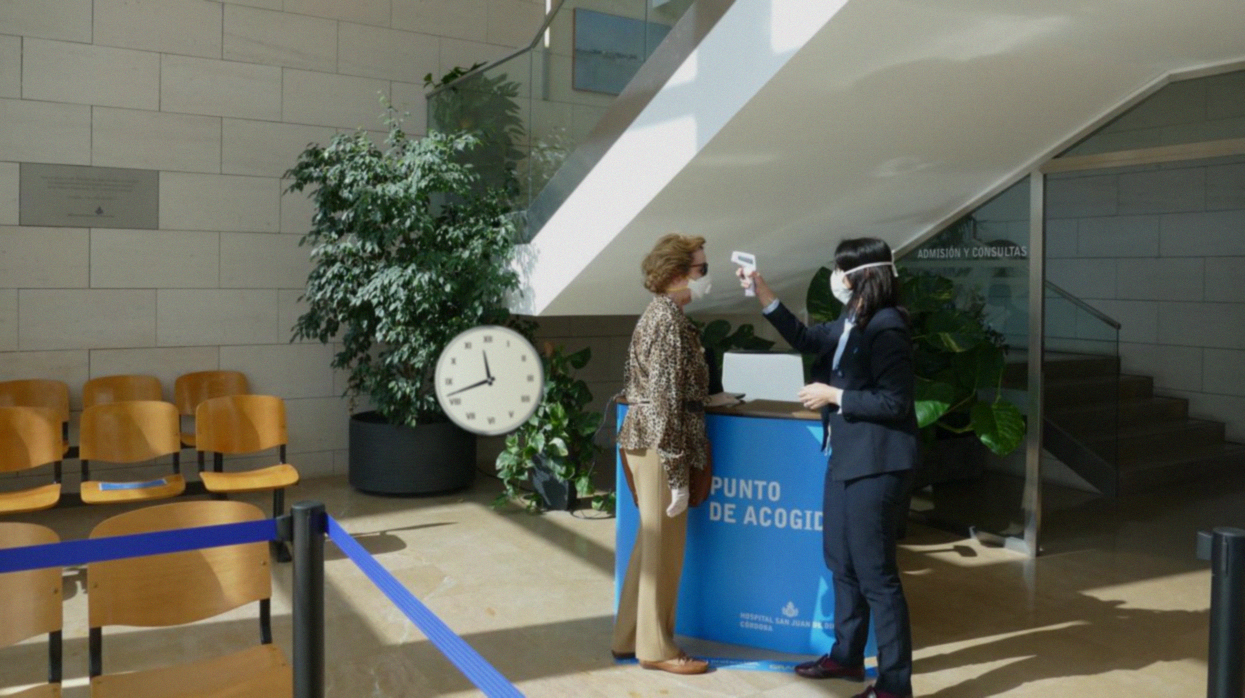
11 h 42 min
